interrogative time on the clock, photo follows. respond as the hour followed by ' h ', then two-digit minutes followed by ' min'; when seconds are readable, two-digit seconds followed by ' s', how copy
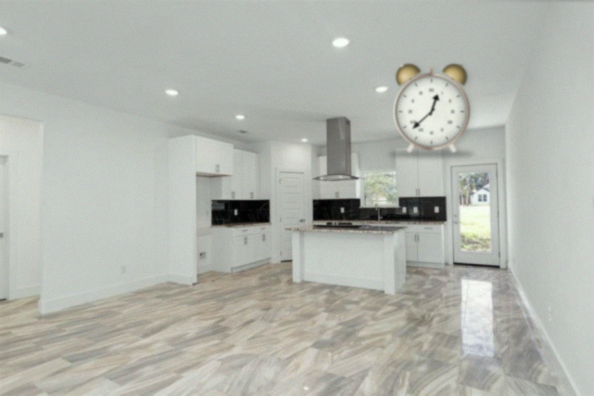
12 h 38 min
